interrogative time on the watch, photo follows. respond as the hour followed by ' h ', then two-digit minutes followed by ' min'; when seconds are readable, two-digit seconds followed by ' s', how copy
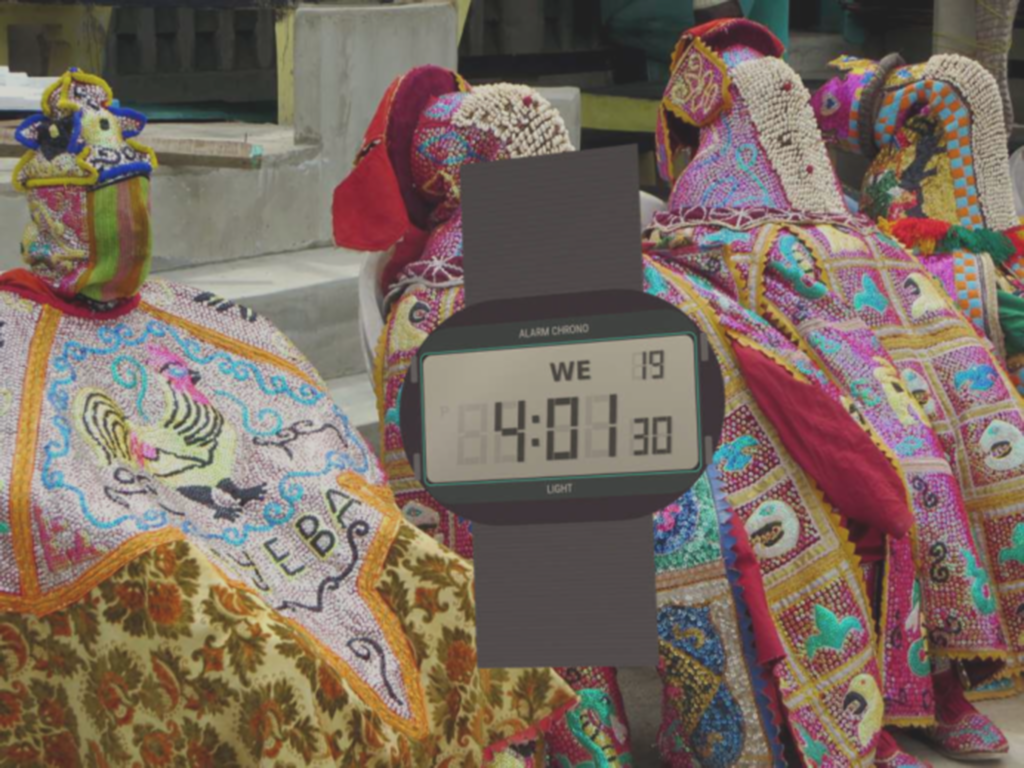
4 h 01 min 30 s
